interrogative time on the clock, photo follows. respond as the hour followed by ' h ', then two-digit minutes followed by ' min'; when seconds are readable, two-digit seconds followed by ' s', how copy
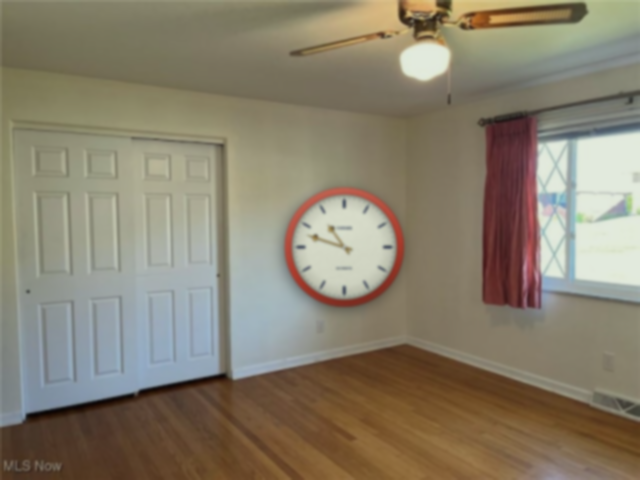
10 h 48 min
